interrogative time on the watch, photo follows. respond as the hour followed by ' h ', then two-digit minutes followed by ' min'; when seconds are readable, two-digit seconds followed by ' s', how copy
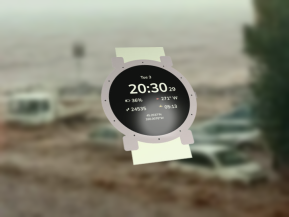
20 h 30 min
